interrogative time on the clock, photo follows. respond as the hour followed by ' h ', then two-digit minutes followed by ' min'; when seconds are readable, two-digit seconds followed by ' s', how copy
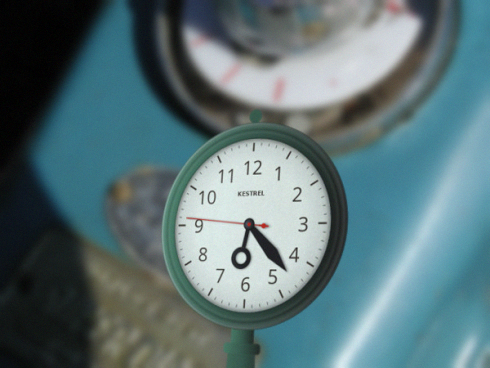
6 h 22 min 46 s
